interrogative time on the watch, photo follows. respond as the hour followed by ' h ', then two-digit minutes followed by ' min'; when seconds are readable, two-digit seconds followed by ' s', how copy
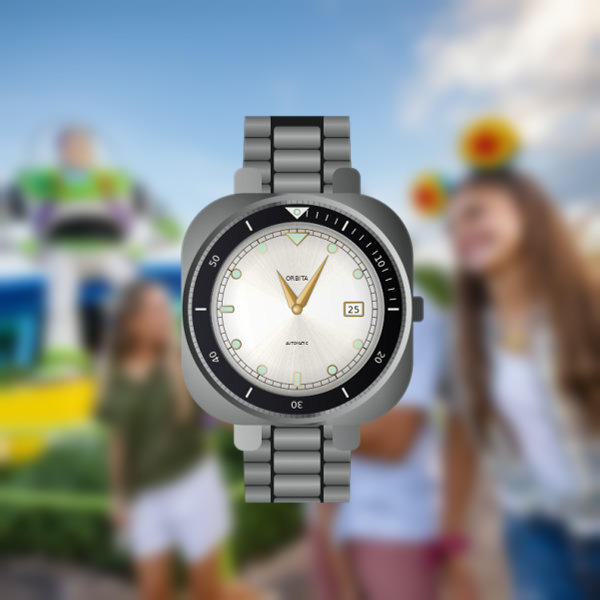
11 h 05 min
